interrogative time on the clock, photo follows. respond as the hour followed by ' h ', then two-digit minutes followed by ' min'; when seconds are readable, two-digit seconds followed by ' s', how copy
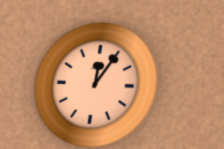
12 h 05 min
